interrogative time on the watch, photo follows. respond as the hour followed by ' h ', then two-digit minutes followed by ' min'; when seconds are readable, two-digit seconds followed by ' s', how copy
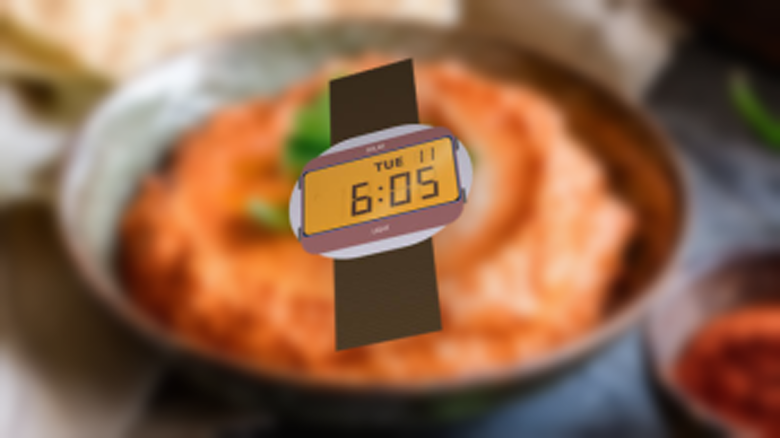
6 h 05 min
